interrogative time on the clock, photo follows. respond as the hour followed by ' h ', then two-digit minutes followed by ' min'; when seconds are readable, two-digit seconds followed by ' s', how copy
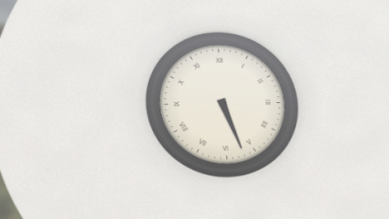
5 h 27 min
